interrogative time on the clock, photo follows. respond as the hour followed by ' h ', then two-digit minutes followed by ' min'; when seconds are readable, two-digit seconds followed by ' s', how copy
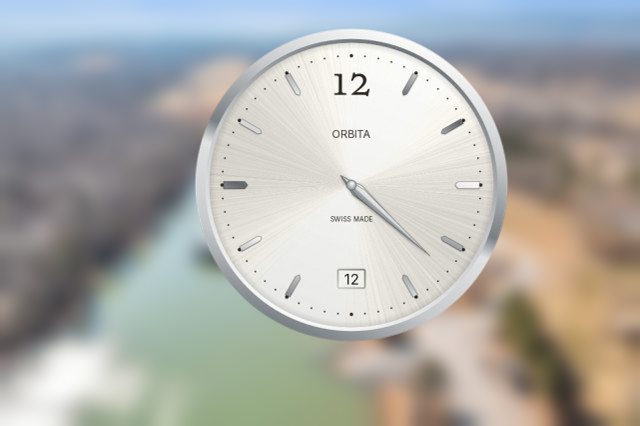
4 h 22 min
